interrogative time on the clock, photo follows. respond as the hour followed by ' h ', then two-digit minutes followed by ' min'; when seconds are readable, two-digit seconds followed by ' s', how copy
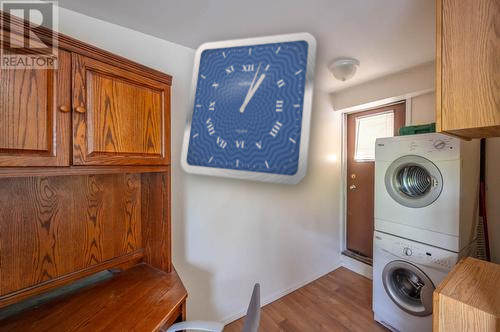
1 h 03 min
